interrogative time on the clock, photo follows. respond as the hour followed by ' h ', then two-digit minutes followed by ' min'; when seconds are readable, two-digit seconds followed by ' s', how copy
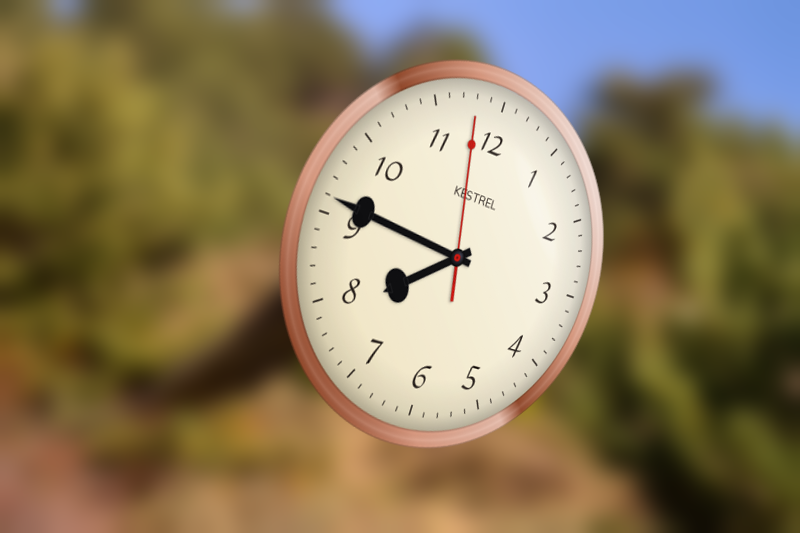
7 h 45 min 58 s
